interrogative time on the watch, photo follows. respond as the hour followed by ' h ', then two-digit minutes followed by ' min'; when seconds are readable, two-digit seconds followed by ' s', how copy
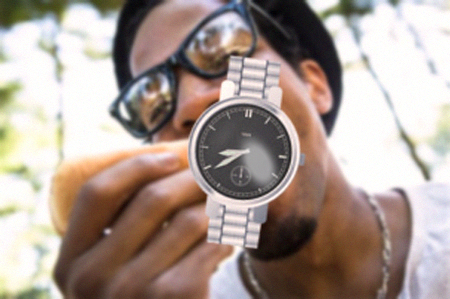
8 h 39 min
